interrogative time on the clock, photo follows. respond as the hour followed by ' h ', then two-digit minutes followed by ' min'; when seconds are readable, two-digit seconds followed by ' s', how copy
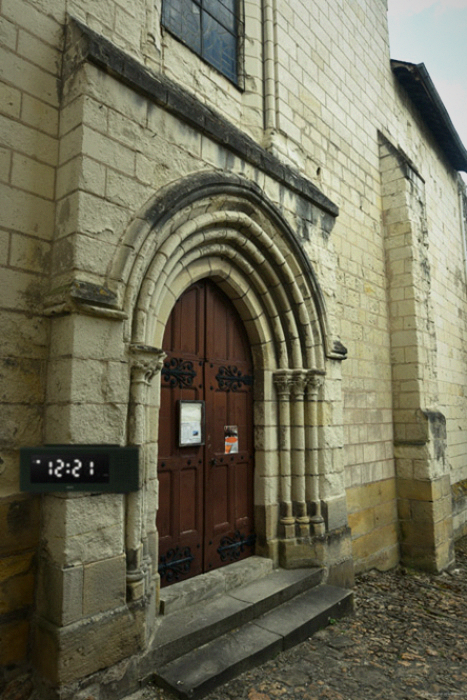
12 h 21 min
